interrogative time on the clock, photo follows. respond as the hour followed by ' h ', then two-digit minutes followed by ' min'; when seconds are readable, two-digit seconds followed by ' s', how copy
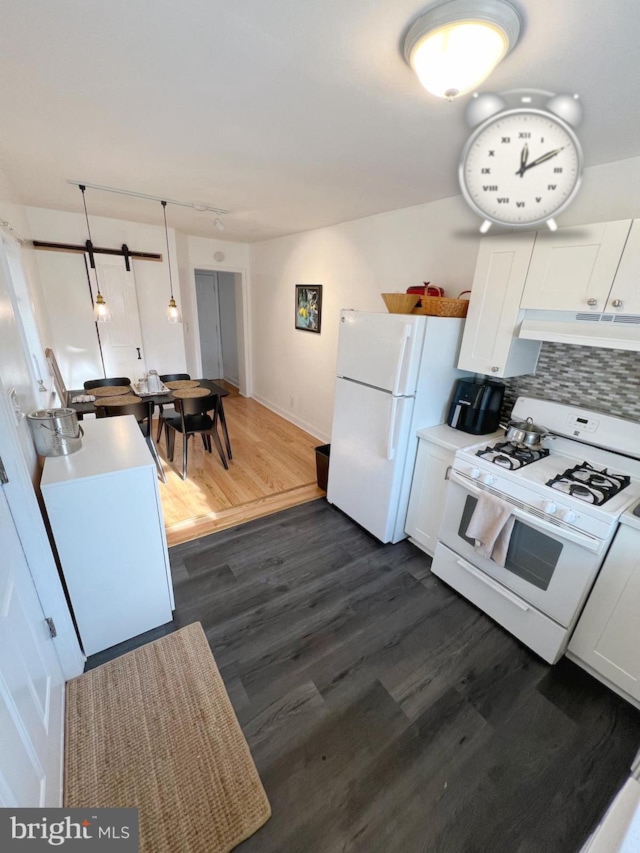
12 h 10 min
